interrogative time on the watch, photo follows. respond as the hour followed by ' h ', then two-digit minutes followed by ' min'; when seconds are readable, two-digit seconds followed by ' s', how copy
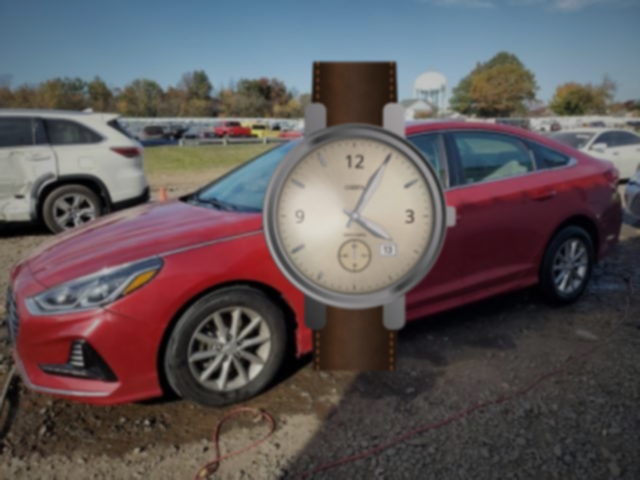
4 h 05 min
